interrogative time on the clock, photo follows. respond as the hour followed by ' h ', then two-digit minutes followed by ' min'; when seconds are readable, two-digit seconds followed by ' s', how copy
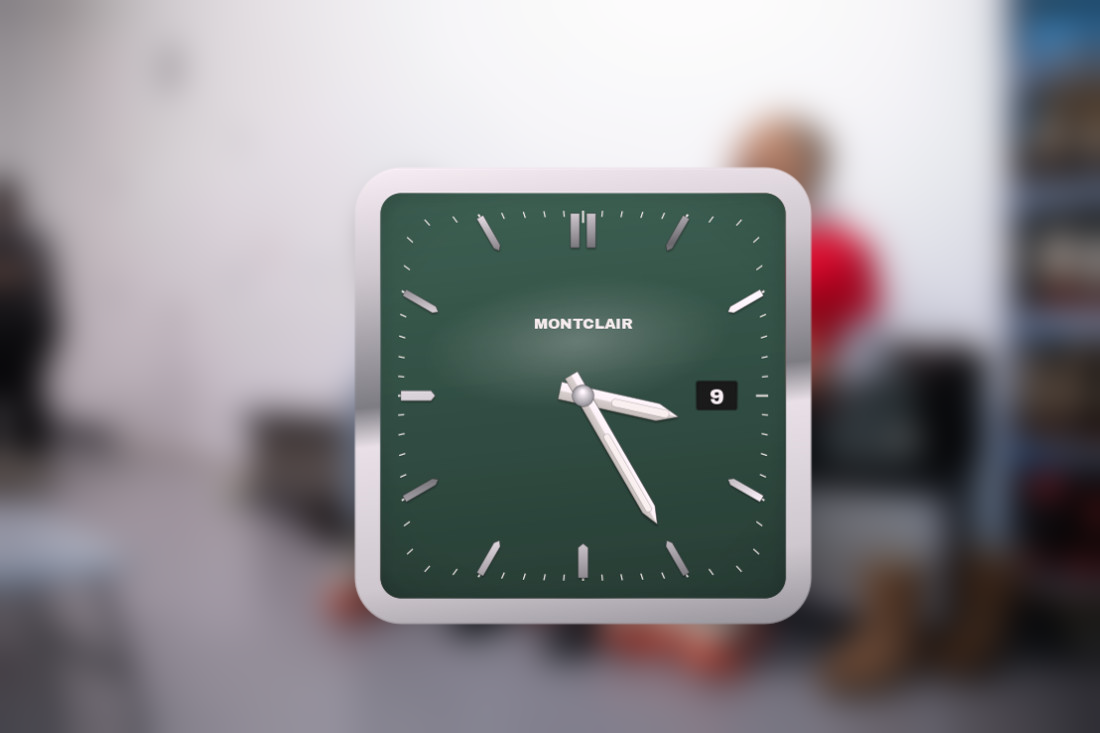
3 h 25 min
